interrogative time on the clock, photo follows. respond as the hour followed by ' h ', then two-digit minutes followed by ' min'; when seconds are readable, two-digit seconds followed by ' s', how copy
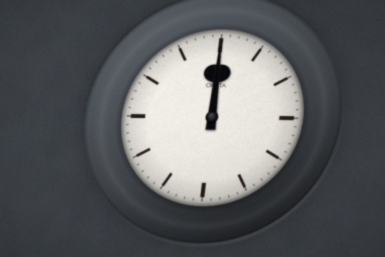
12 h 00 min
